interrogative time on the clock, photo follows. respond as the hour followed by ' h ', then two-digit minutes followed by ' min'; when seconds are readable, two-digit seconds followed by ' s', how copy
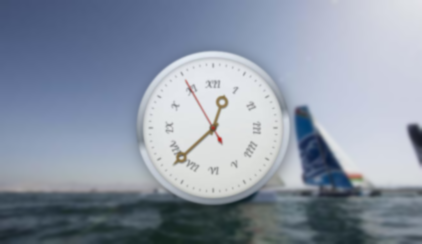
12 h 37 min 55 s
